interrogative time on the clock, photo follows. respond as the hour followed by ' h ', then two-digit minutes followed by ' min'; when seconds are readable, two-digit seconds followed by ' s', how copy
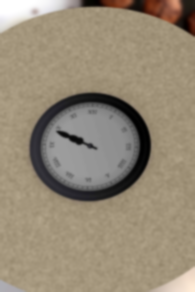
9 h 49 min
